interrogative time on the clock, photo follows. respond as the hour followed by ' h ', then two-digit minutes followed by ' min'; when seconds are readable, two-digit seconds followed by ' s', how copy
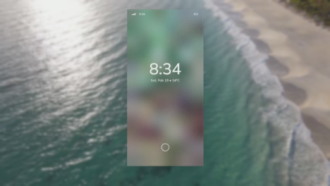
8 h 34 min
